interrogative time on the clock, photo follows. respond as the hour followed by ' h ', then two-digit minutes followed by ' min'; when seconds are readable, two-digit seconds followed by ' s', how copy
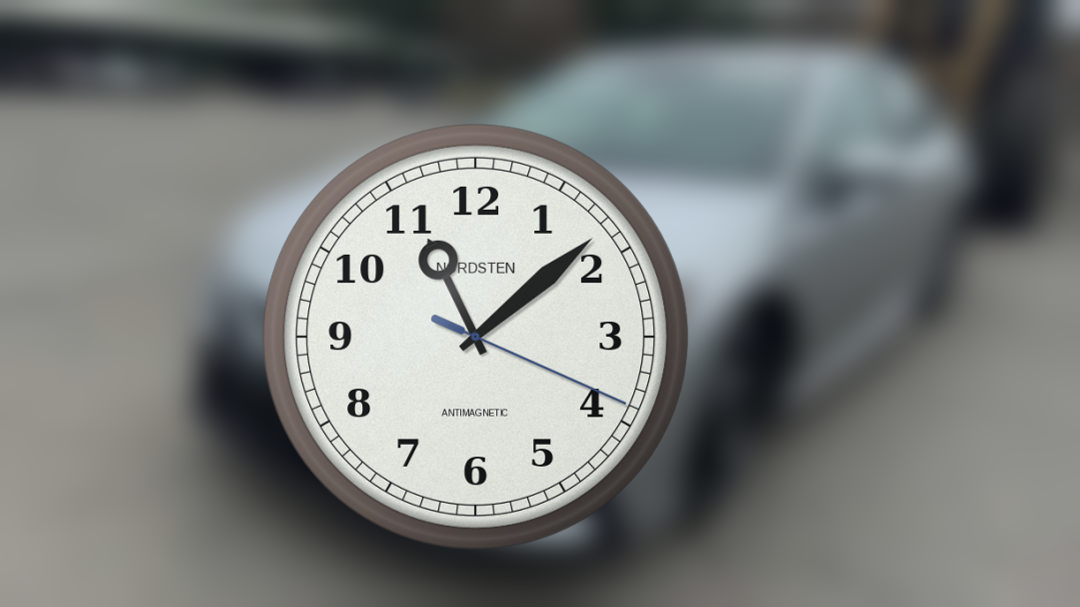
11 h 08 min 19 s
